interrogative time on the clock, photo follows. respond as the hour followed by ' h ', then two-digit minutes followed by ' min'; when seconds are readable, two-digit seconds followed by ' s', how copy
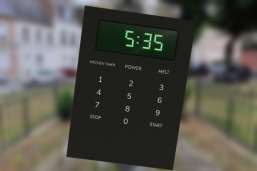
5 h 35 min
